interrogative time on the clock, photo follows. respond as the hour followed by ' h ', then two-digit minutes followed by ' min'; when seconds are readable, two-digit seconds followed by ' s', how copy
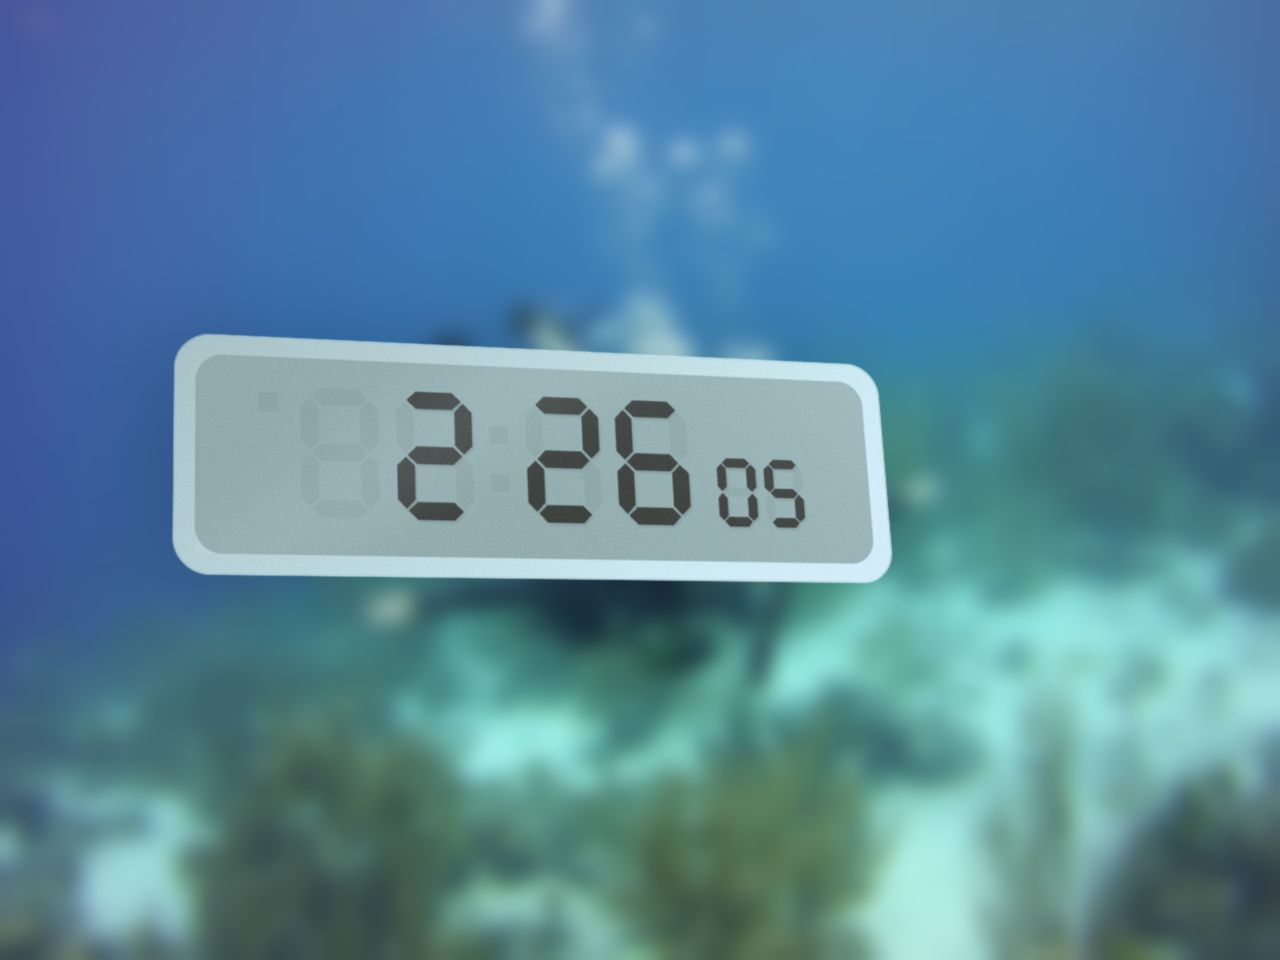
2 h 26 min 05 s
